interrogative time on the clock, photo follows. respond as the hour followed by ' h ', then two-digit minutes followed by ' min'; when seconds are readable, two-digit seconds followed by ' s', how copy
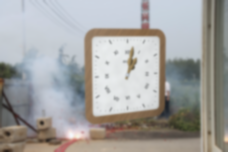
1 h 02 min
